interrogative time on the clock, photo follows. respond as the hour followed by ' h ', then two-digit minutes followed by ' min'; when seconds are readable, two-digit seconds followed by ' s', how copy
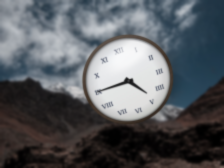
4 h 45 min
